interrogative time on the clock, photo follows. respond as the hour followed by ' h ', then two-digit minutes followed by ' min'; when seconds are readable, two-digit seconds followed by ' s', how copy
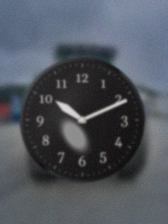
10 h 11 min
